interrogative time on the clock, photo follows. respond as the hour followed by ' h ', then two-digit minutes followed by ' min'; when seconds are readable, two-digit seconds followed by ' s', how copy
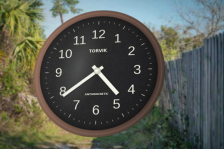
4 h 39 min
